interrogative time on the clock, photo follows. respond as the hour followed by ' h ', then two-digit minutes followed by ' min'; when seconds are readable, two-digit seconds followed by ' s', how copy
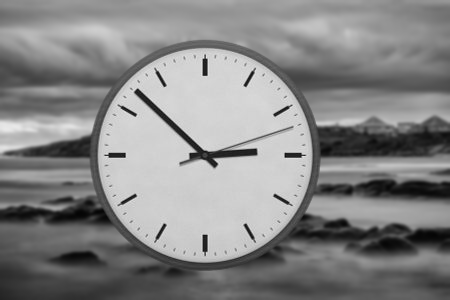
2 h 52 min 12 s
